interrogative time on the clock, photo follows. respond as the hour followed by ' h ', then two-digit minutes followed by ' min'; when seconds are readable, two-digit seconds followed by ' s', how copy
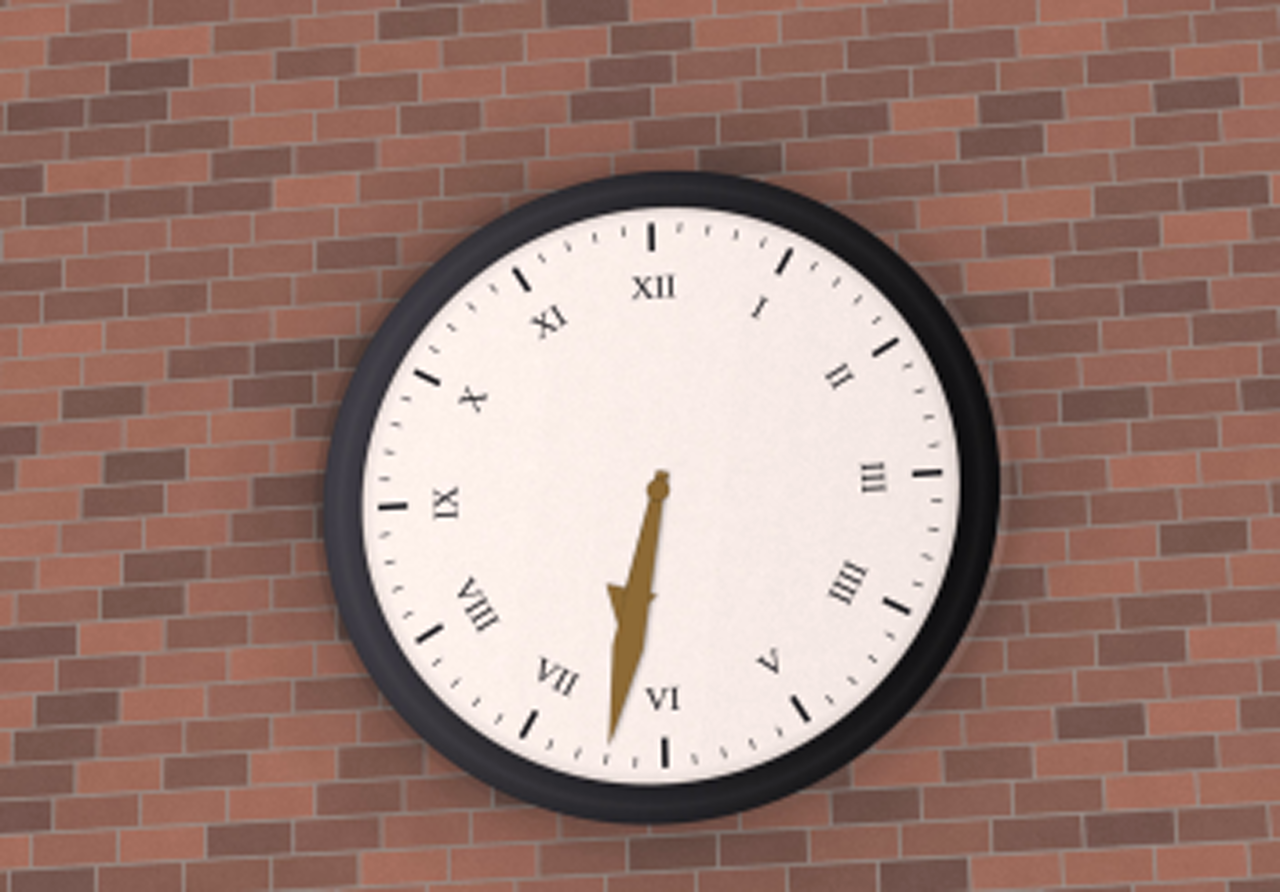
6 h 32 min
